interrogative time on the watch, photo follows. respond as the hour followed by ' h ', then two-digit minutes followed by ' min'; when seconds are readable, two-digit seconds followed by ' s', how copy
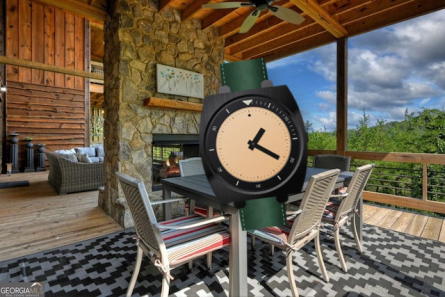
1 h 21 min
